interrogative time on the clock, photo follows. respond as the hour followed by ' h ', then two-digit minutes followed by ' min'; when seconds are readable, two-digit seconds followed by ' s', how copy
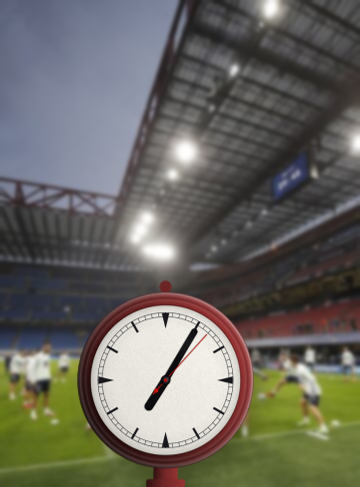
7 h 05 min 07 s
